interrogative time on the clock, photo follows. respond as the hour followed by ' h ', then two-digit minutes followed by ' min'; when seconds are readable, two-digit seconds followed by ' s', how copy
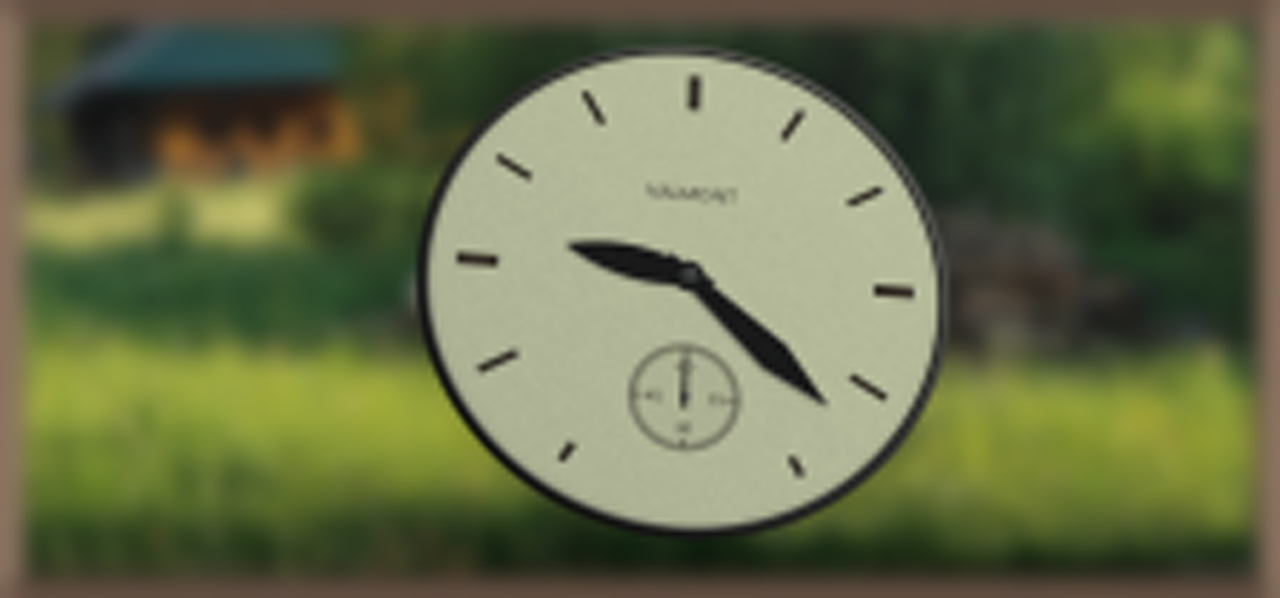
9 h 22 min
